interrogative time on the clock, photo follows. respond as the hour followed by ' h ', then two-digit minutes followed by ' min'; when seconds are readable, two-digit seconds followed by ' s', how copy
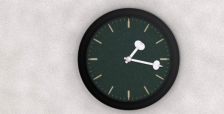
1 h 17 min
